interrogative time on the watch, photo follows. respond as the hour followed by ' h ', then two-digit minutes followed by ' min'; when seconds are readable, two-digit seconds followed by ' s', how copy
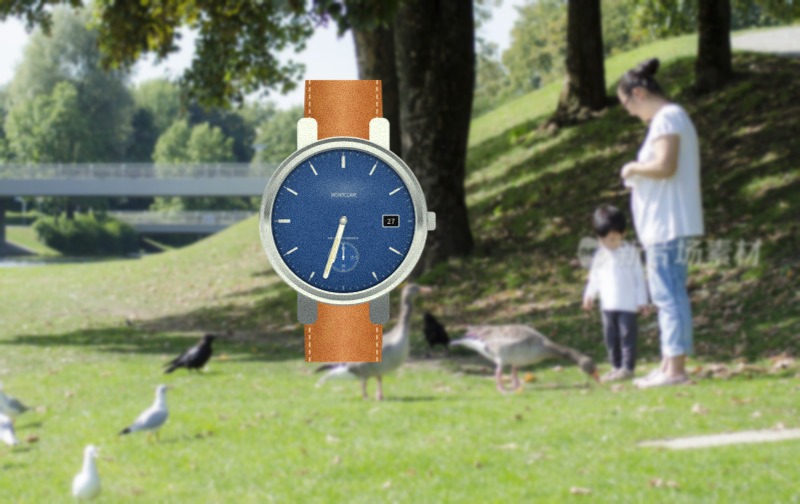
6 h 33 min
